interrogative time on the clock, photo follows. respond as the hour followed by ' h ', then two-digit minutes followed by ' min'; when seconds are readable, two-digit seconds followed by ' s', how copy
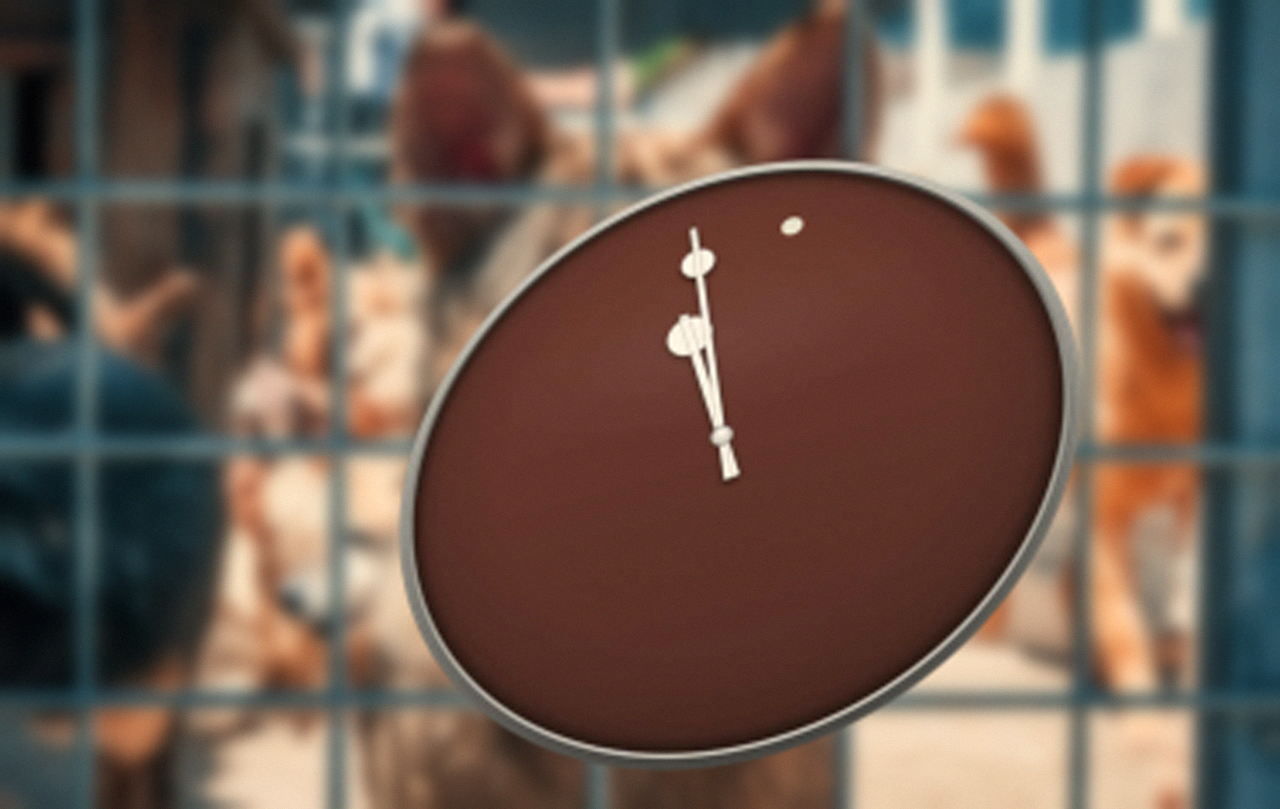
10 h 56 min
